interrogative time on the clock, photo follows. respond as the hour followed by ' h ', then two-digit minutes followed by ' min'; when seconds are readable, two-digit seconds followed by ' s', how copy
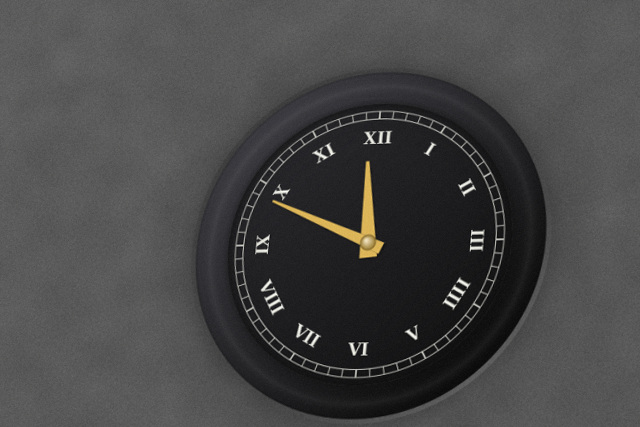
11 h 49 min
